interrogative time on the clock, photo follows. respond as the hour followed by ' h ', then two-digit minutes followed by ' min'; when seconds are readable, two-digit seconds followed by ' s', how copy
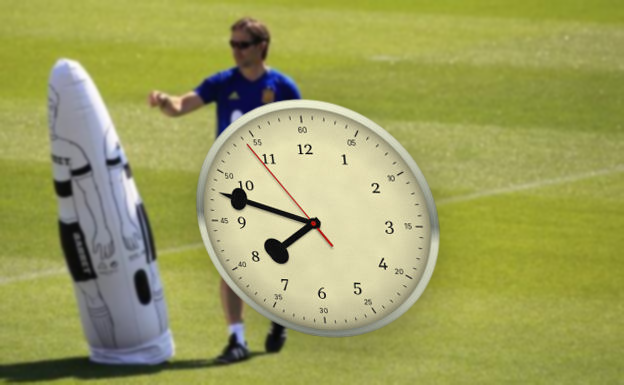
7 h 47 min 54 s
